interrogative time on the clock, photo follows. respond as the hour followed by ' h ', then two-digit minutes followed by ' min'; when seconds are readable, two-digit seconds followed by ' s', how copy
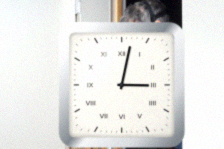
3 h 02 min
